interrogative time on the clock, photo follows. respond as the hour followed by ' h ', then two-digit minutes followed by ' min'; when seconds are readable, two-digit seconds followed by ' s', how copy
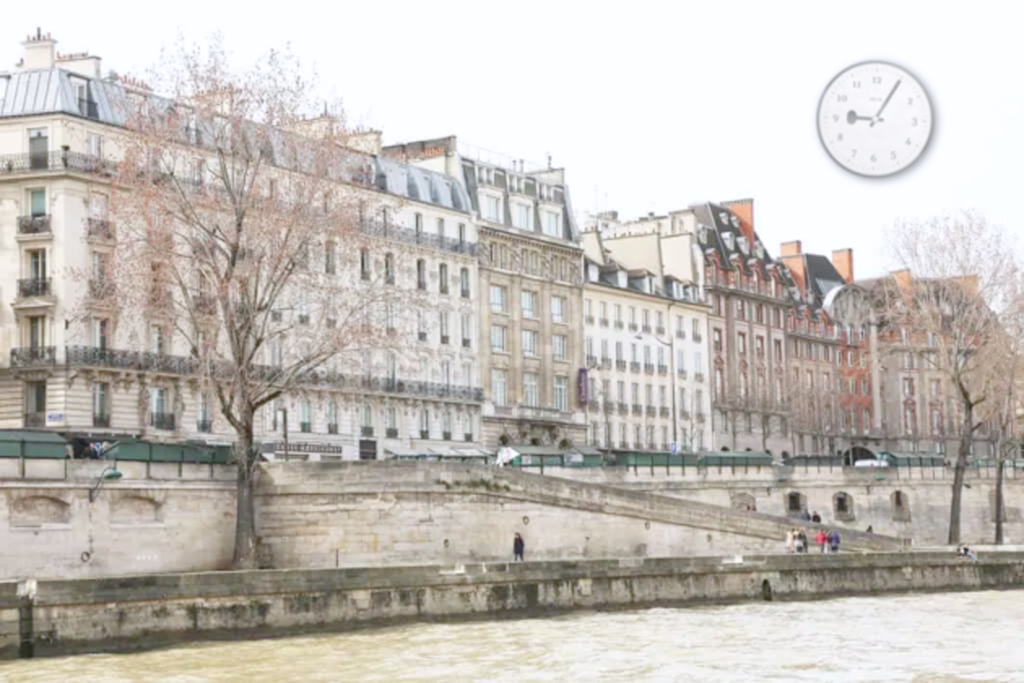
9 h 05 min
